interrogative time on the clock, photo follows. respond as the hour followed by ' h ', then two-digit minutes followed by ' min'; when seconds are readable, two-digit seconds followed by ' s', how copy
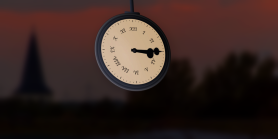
3 h 15 min
